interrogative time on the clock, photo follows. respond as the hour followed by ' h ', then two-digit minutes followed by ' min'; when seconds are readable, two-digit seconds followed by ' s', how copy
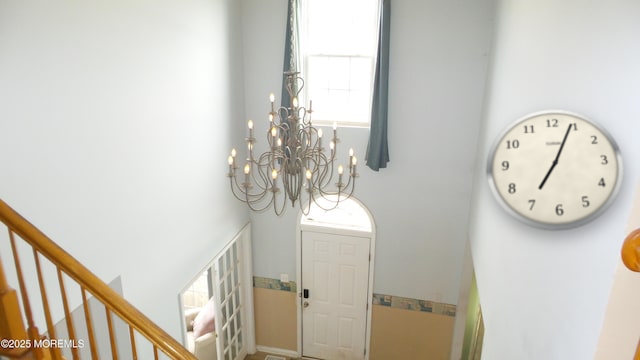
7 h 04 min
